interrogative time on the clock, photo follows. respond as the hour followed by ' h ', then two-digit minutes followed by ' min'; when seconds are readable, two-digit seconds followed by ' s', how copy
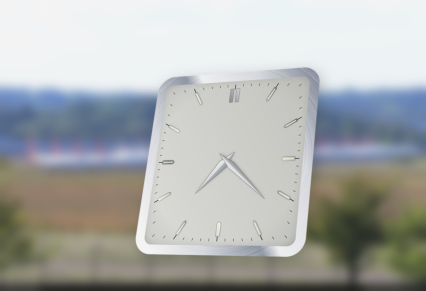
7 h 22 min
